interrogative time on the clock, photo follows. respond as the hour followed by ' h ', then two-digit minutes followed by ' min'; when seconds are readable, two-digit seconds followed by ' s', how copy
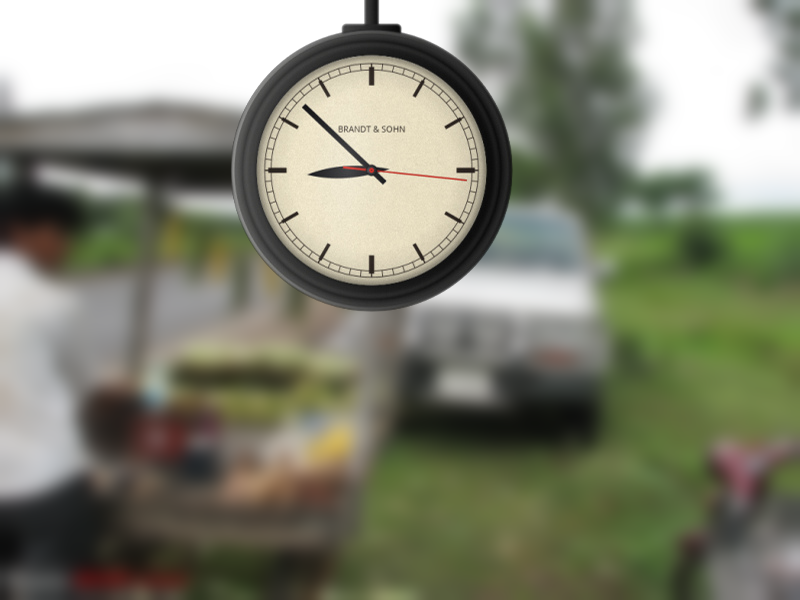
8 h 52 min 16 s
